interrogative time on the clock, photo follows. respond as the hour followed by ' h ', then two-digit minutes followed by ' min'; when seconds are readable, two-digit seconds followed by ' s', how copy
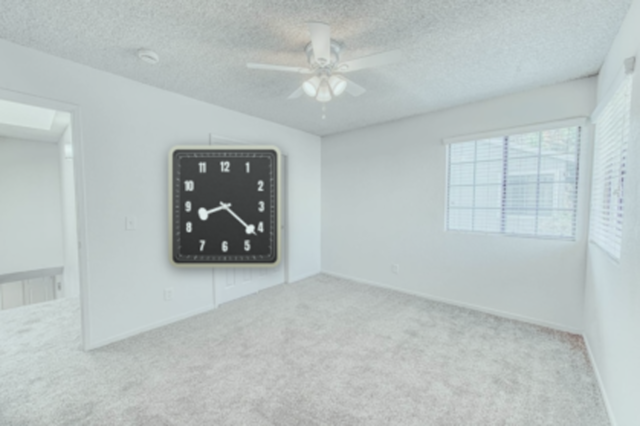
8 h 22 min
